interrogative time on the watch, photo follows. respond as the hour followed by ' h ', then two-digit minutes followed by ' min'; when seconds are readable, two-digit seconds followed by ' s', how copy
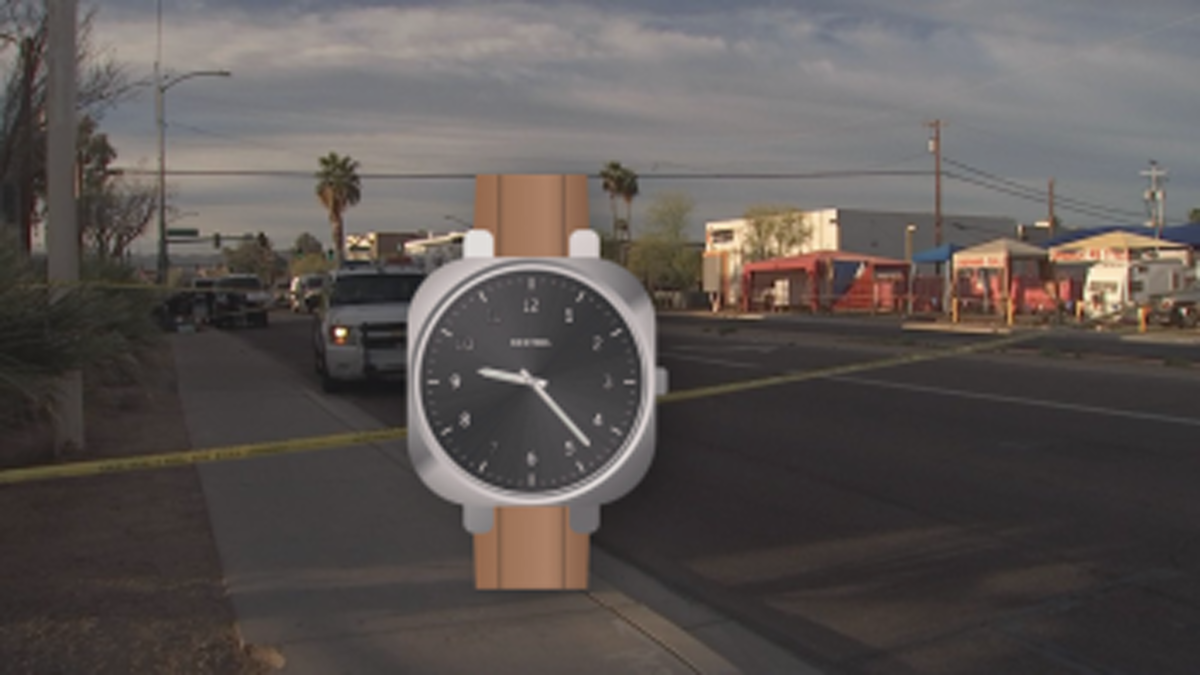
9 h 23 min
